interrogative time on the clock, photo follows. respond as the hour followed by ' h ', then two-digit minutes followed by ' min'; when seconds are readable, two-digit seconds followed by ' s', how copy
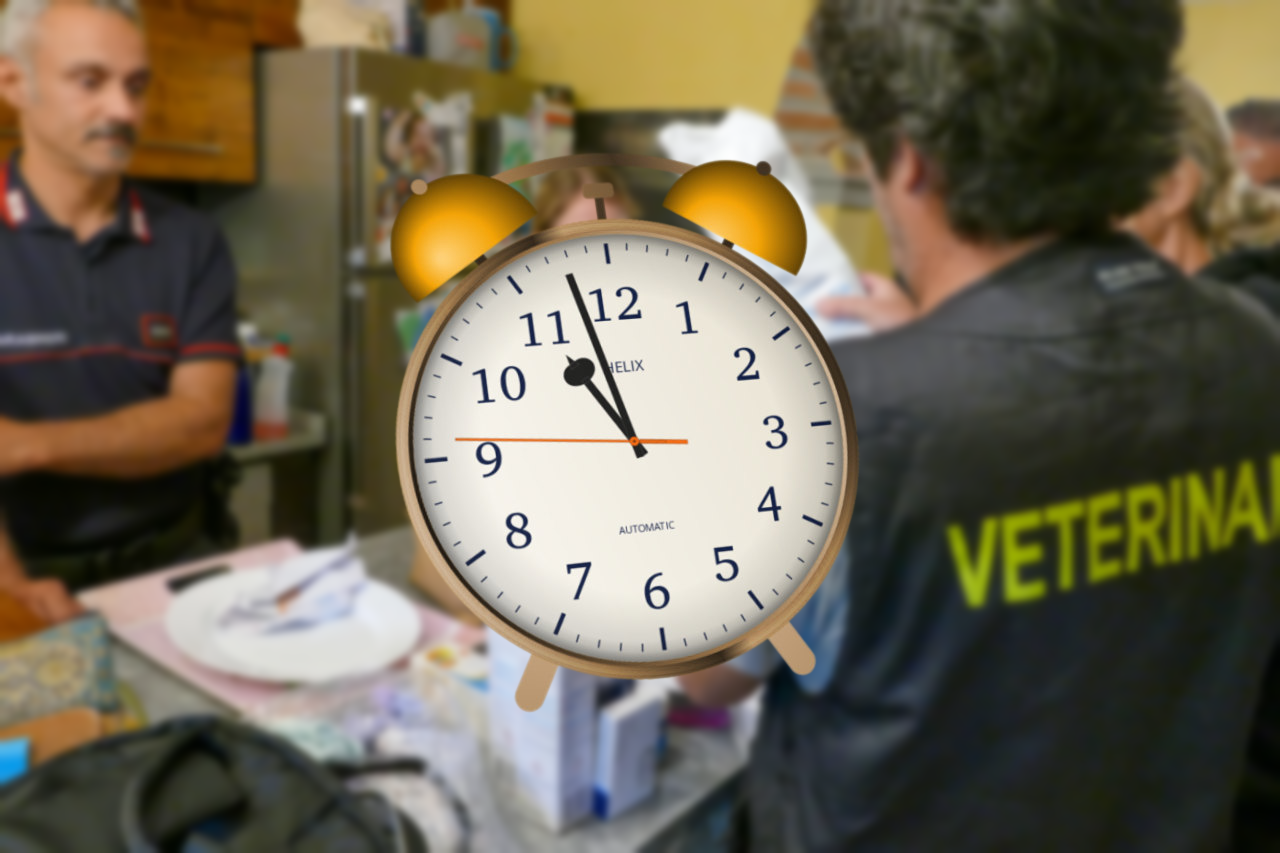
10 h 57 min 46 s
